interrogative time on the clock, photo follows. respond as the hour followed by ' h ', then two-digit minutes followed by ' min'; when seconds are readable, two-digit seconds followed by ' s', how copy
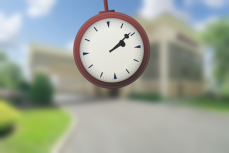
2 h 09 min
